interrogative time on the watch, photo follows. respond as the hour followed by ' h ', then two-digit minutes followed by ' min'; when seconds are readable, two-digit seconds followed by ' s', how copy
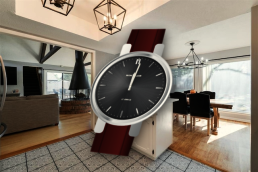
12 h 01 min
